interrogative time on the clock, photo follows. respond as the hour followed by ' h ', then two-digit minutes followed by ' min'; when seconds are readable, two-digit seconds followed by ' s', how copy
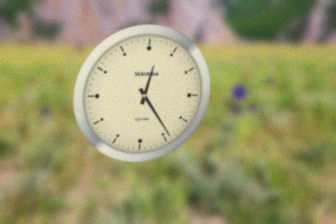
12 h 24 min
